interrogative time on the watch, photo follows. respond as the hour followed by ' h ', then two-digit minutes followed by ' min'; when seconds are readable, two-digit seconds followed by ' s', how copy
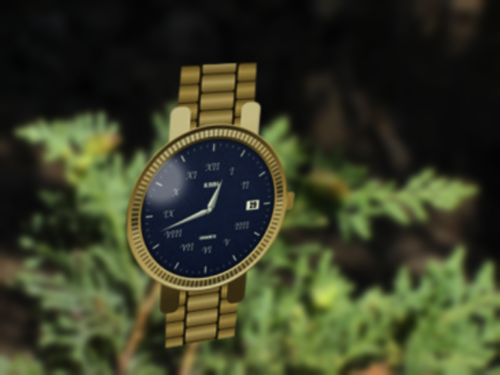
12 h 42 min
